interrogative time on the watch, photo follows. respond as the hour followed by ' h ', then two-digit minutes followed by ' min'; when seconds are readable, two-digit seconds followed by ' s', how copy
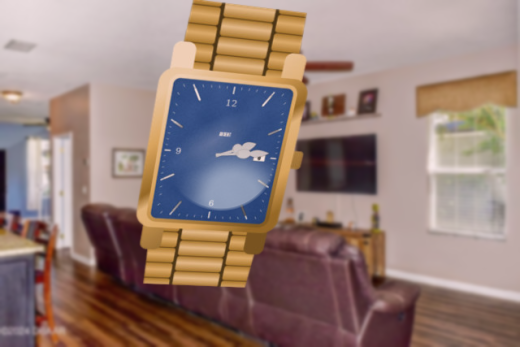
2 h 14 min
